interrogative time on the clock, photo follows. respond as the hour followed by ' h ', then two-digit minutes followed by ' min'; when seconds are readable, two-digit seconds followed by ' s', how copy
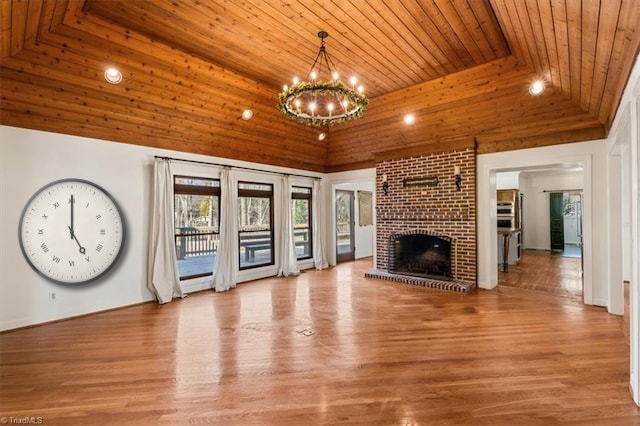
5 h 00 min
